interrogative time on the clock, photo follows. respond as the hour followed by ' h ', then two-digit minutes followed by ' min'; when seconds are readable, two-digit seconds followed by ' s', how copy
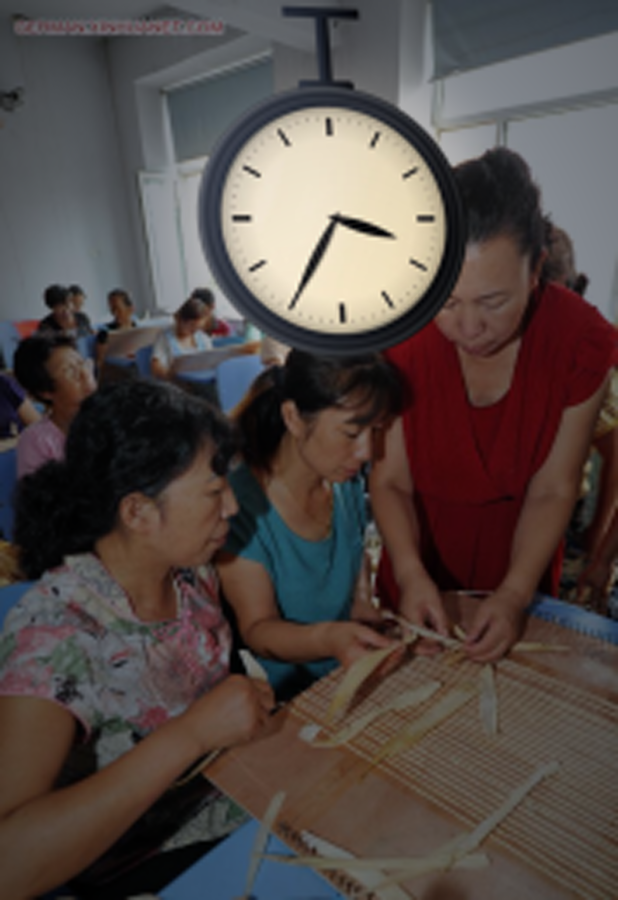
3 h 35 min
